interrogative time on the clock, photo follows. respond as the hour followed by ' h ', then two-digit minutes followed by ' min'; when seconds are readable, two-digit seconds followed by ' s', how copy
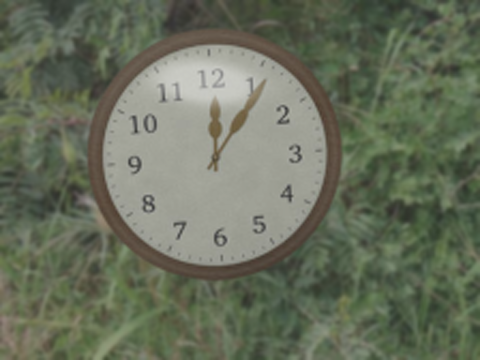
12 h 06 min
